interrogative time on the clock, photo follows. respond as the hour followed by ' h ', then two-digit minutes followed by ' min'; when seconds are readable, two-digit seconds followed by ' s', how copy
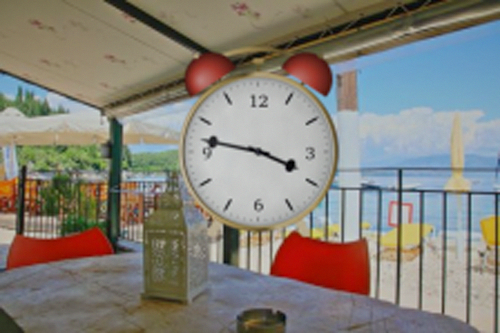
3 h 47 min
